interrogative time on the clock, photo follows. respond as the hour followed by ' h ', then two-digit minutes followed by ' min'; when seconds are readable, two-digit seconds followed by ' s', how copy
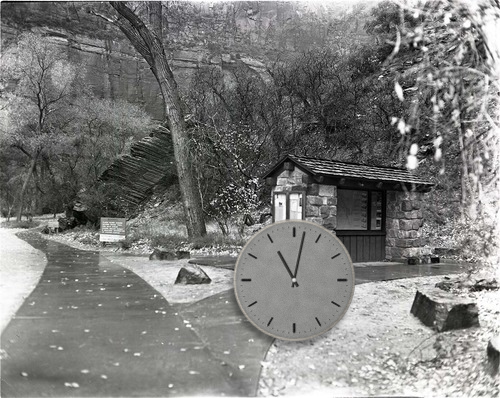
11 h 02 min
